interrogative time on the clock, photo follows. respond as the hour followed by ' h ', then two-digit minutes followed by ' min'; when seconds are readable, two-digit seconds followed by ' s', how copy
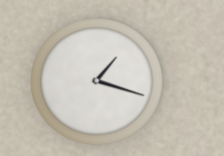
1 h 18 min
